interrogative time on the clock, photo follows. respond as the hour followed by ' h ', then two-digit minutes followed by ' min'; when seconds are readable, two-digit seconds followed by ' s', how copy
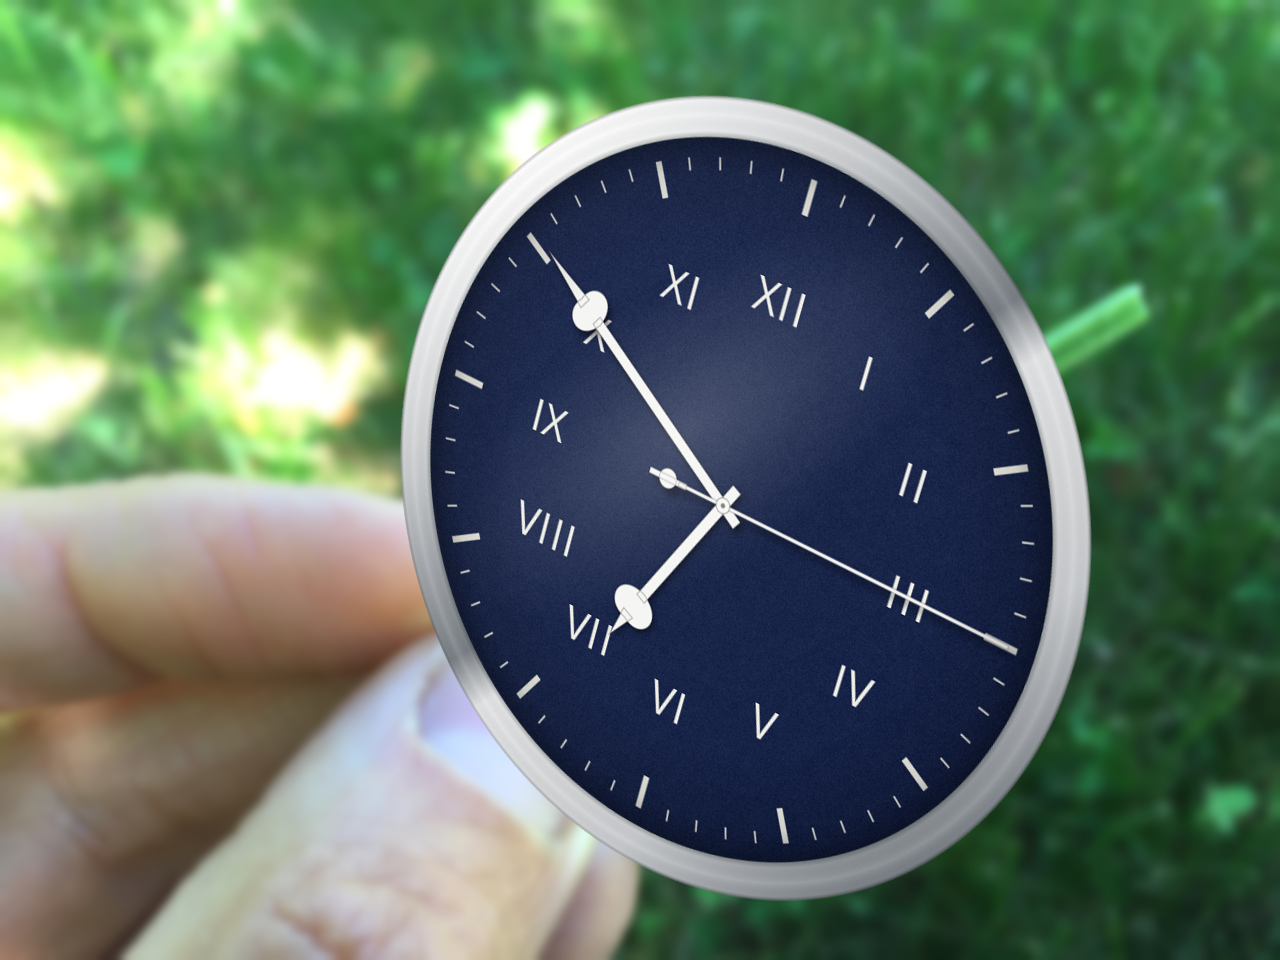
6 h 50 min 15 s
